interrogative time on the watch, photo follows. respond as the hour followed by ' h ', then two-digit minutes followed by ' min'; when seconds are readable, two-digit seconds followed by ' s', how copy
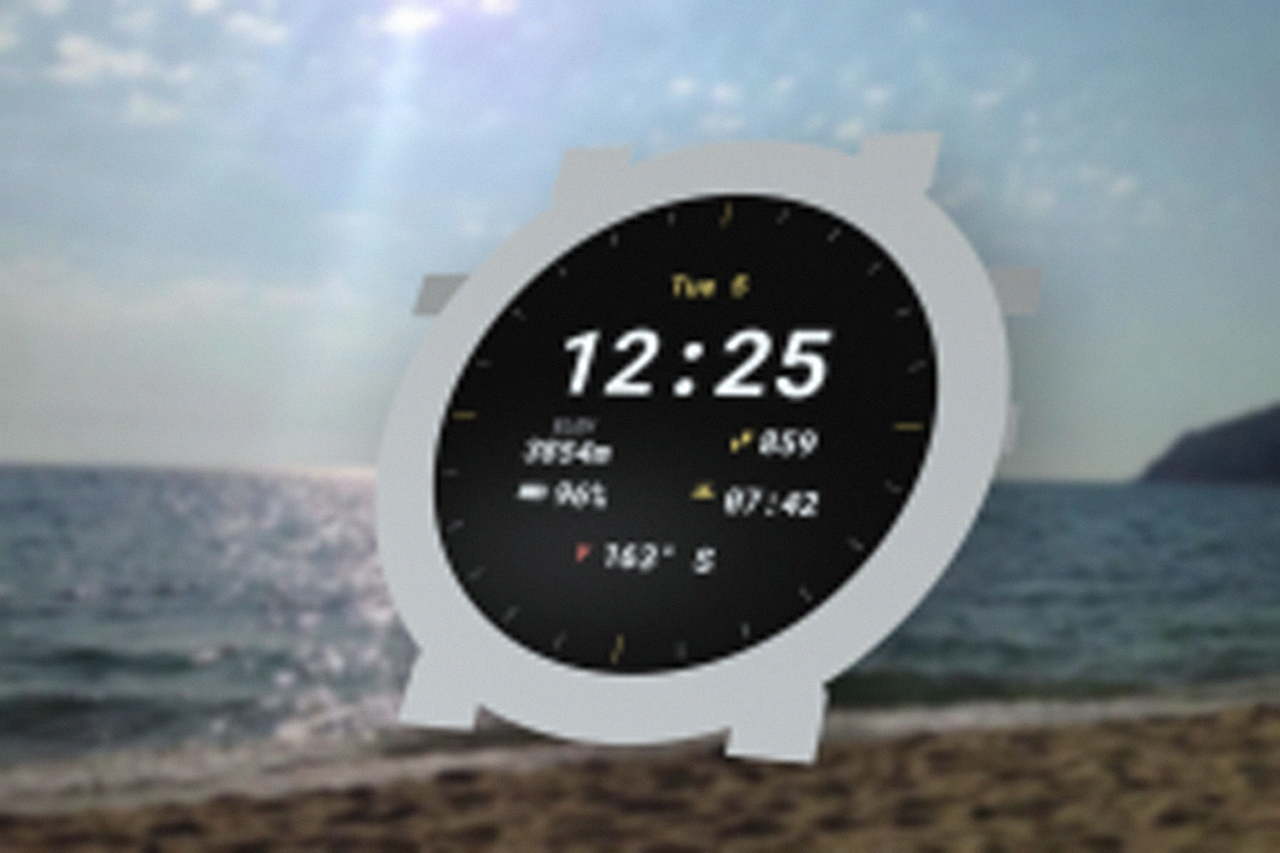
12 h 25 min
